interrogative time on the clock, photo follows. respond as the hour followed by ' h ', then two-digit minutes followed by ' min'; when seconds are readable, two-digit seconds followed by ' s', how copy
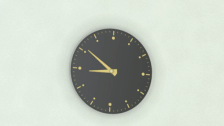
8 h 51 min
